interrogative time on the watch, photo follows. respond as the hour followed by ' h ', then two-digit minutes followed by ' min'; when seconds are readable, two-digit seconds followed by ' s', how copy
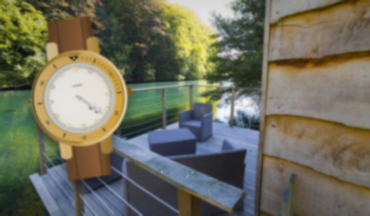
4 h 22 min
